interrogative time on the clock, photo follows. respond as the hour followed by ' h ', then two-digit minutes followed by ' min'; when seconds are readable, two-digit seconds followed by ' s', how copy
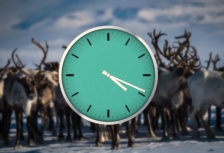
4 h 19 min
